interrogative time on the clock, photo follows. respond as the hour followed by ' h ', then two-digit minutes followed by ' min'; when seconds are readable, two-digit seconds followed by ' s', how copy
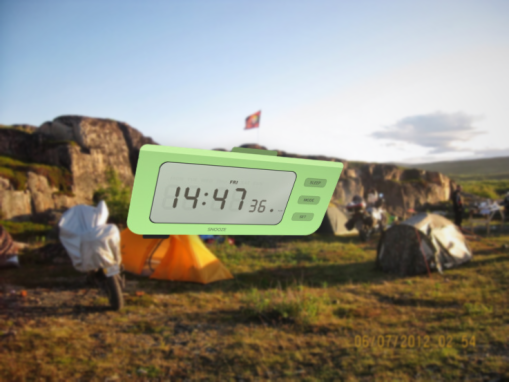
14 h 47 min 36 s
